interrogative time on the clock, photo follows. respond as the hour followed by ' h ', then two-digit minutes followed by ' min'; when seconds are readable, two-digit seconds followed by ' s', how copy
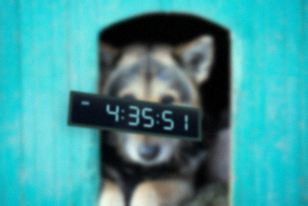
4 h 35 min 51 s
